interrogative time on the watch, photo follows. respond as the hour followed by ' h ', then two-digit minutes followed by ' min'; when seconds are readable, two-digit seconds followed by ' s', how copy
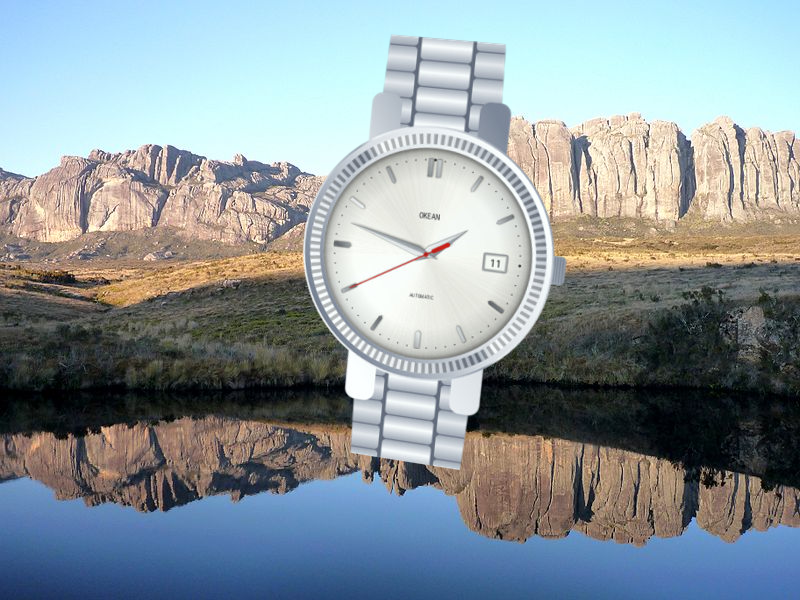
1 h 47 min 40 s
